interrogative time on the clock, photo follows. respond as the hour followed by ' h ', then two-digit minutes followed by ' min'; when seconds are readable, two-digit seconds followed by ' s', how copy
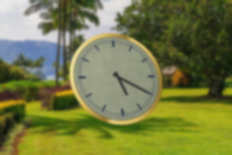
5 h 20 min
